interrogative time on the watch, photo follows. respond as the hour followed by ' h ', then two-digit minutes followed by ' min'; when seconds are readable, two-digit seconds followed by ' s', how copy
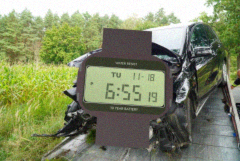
6 h 55 min 19 s
